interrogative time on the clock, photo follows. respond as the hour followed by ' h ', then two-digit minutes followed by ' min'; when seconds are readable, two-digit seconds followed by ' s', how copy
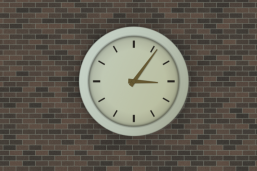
3 h 06 min
